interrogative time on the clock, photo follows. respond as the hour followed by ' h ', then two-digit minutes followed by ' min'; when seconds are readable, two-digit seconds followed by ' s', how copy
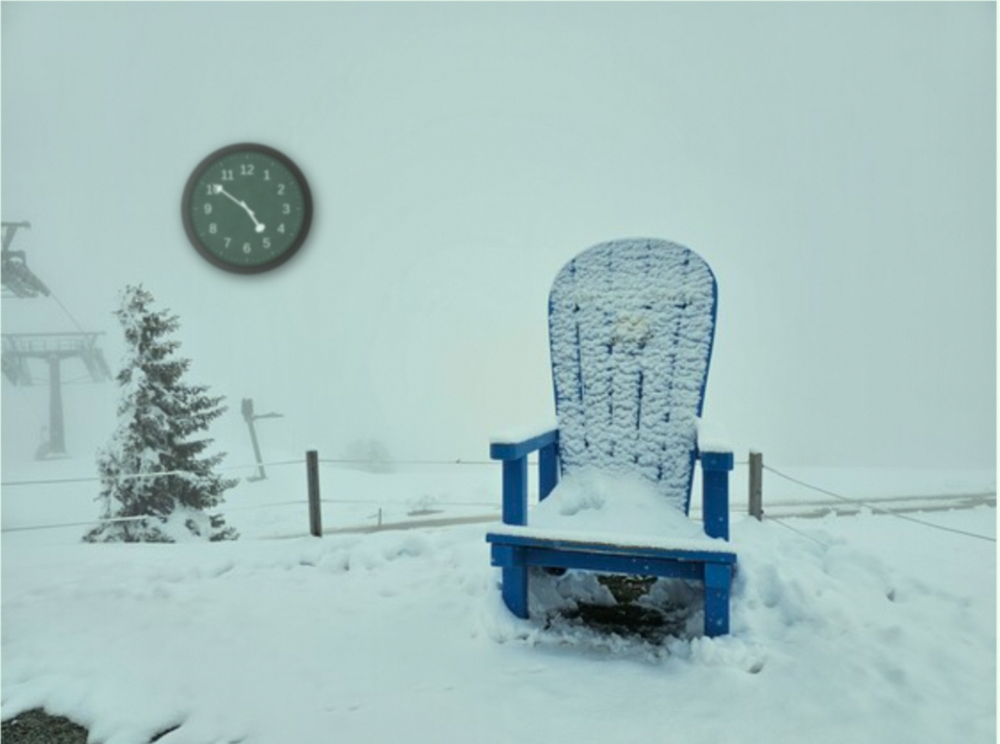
4 h 51 min
